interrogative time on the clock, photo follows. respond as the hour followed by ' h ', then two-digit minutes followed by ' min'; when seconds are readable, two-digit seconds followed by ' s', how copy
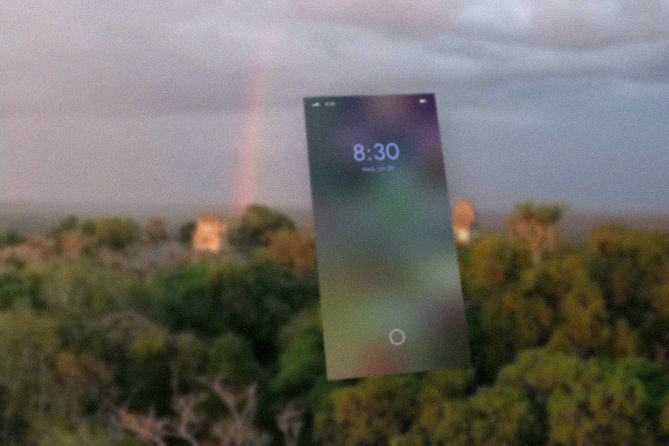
8 h 30 min
